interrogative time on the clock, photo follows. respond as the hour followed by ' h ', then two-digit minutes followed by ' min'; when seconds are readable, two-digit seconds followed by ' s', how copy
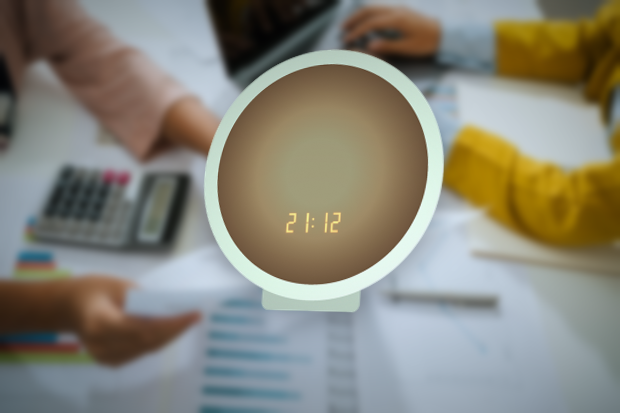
21 h 12 min
